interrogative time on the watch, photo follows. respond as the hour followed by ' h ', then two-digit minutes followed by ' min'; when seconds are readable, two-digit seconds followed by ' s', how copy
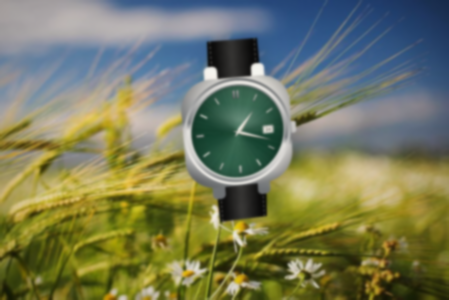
1 h 18 min
